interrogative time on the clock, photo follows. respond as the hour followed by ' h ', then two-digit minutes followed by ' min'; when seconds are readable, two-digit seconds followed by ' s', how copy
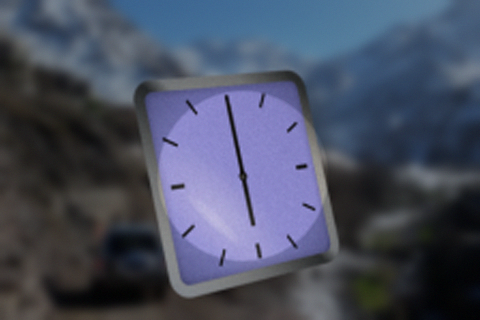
6 h 00 min
